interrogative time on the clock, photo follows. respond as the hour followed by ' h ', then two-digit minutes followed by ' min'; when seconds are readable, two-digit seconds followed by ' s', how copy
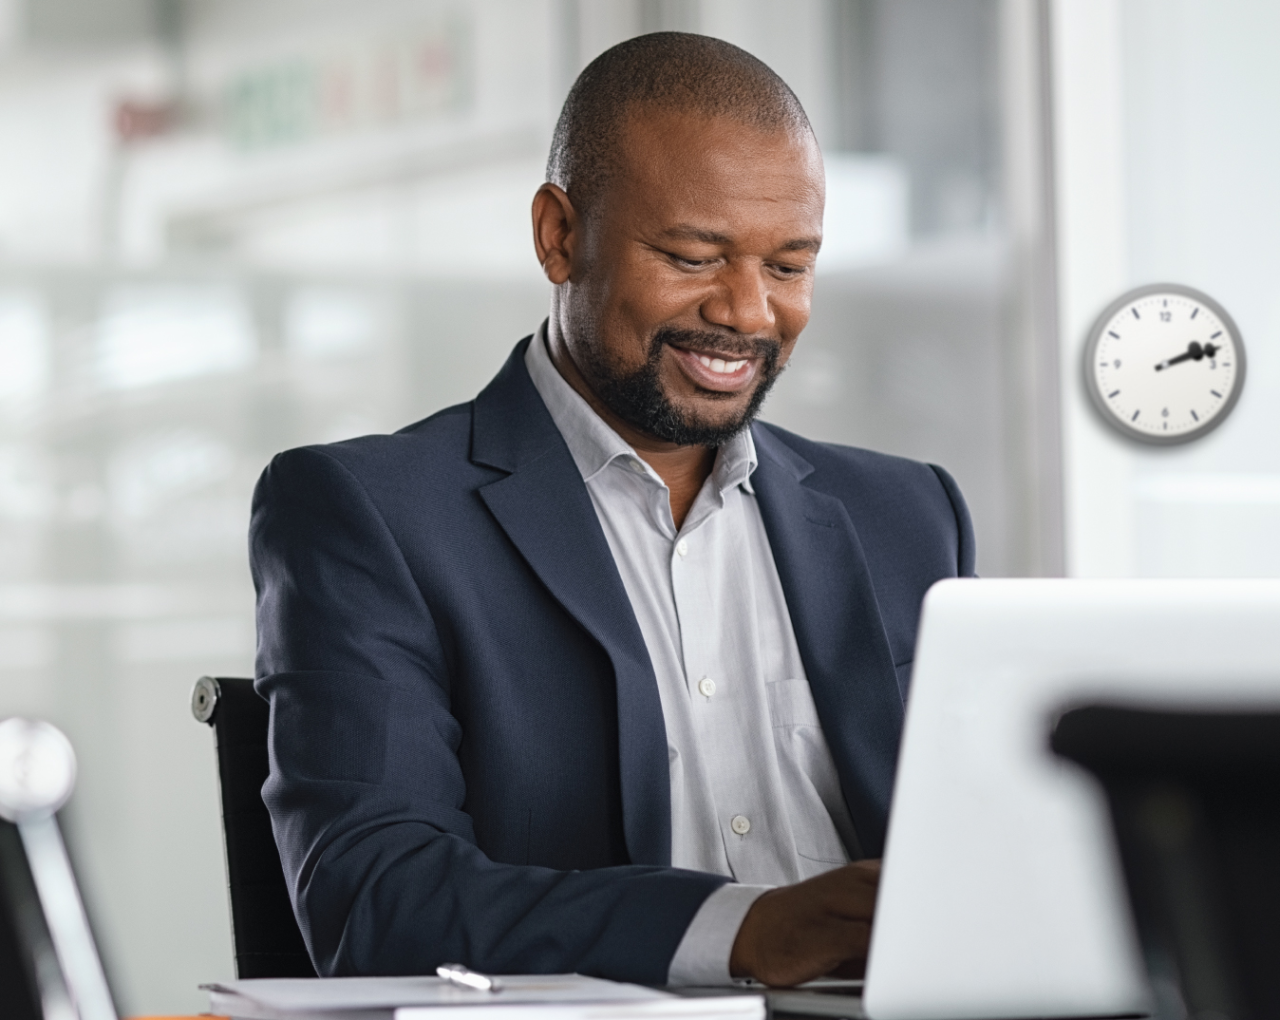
2 h 12 min
